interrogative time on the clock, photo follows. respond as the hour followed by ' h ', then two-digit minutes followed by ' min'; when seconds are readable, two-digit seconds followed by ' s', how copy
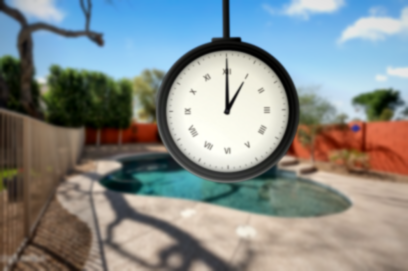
1 h 00 min
